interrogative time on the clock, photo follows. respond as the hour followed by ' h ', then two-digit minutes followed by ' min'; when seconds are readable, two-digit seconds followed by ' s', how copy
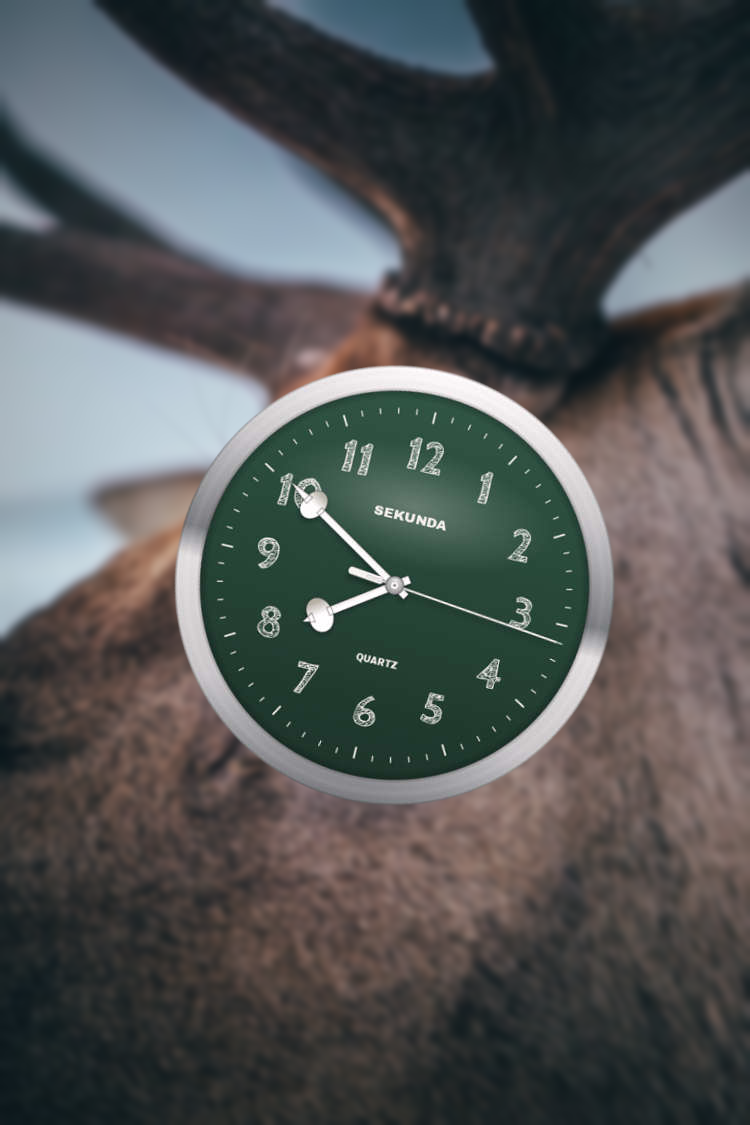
7 h 50 min 16 s
